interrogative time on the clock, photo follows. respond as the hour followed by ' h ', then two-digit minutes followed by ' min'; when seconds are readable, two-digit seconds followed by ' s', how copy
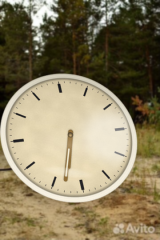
6 h 33 min
